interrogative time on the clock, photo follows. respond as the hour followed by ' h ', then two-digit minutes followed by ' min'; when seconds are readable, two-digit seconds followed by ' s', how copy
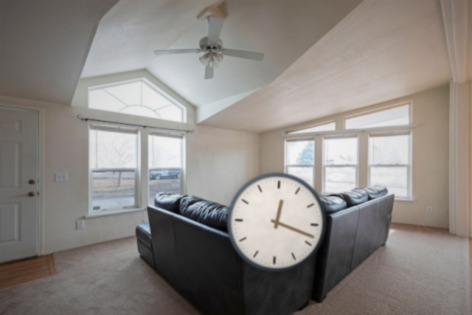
12 h 18 min
